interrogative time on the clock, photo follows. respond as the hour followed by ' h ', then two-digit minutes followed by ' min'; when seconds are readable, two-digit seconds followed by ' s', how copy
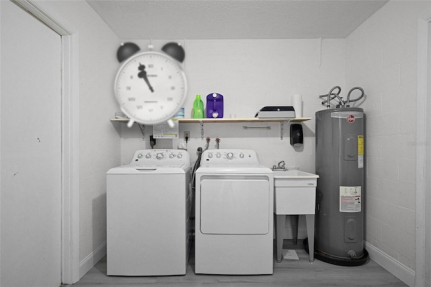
10 h 56 min
